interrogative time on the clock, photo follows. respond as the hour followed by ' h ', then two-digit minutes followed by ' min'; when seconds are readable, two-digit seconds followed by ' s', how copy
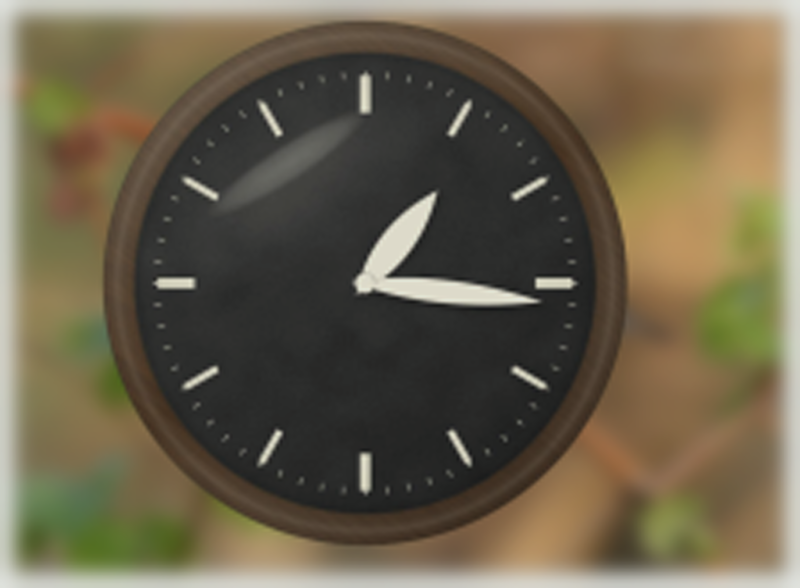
1 h 16 min
